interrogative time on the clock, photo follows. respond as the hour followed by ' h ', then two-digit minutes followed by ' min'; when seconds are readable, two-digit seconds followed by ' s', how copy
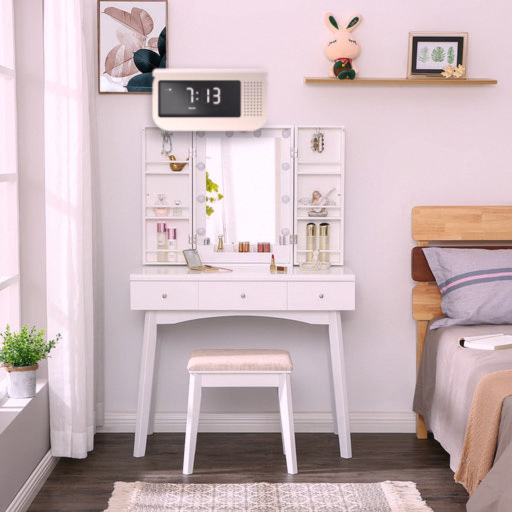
7 h 13 min
